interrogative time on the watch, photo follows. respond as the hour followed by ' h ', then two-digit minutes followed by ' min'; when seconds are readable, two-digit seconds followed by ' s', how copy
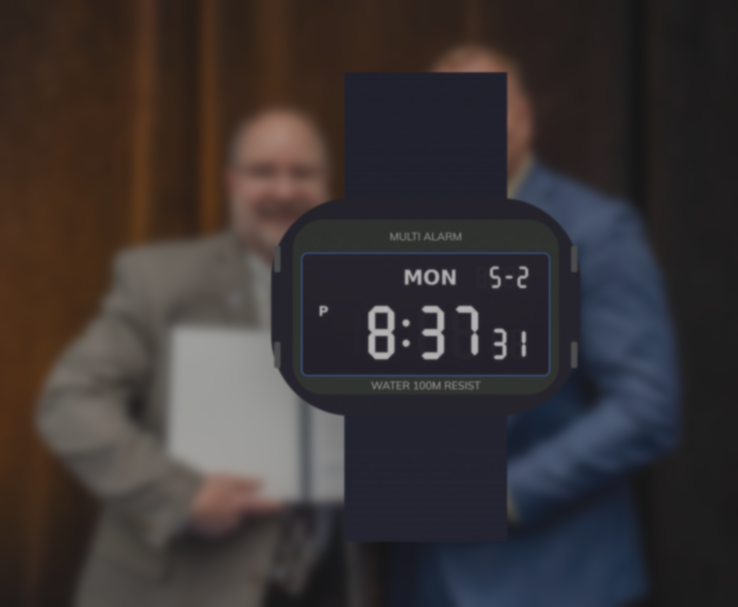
8 h 37 min 31 s
